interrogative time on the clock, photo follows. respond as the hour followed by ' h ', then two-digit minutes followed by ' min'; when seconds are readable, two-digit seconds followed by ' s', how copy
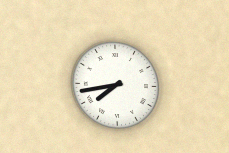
7 h 43 min
